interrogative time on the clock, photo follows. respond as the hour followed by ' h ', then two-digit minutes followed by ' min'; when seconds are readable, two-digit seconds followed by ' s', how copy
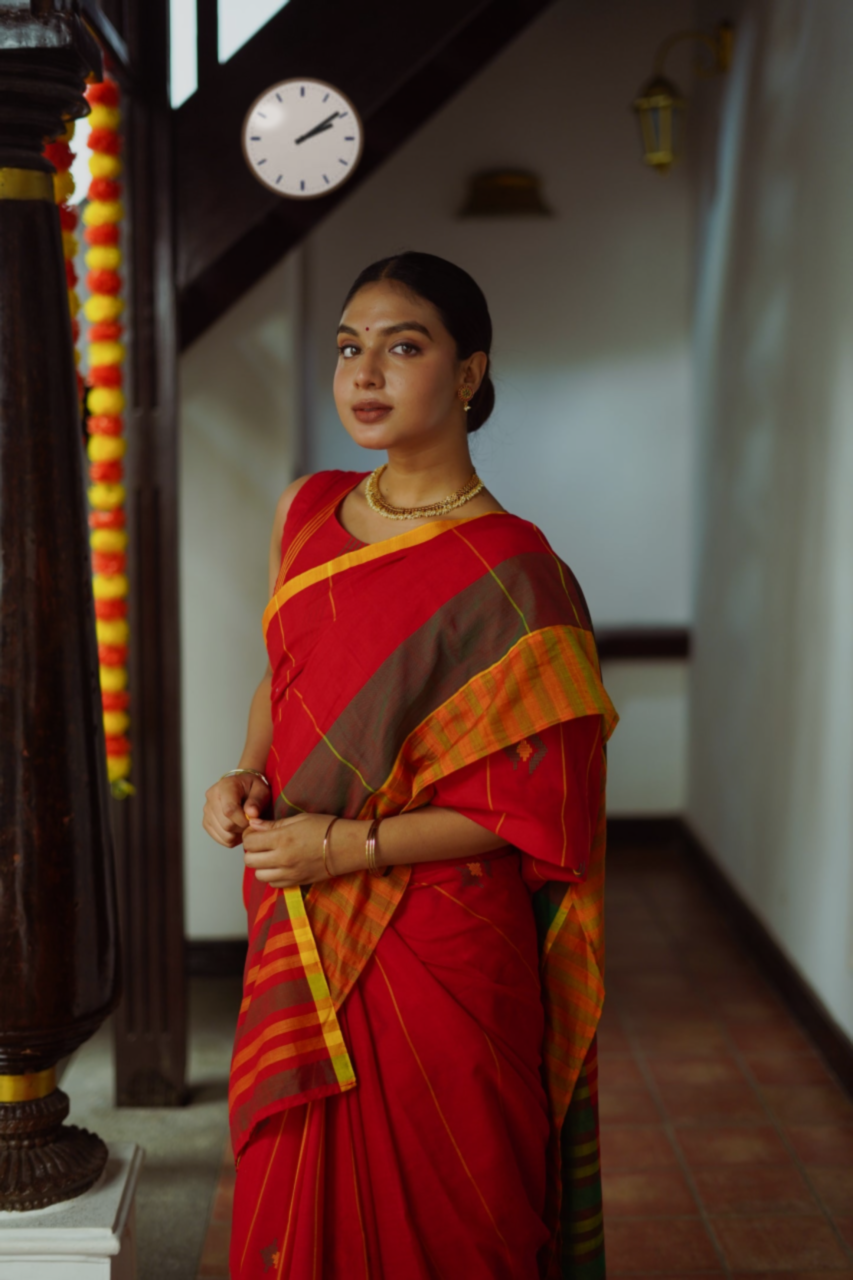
2 h 09 min
